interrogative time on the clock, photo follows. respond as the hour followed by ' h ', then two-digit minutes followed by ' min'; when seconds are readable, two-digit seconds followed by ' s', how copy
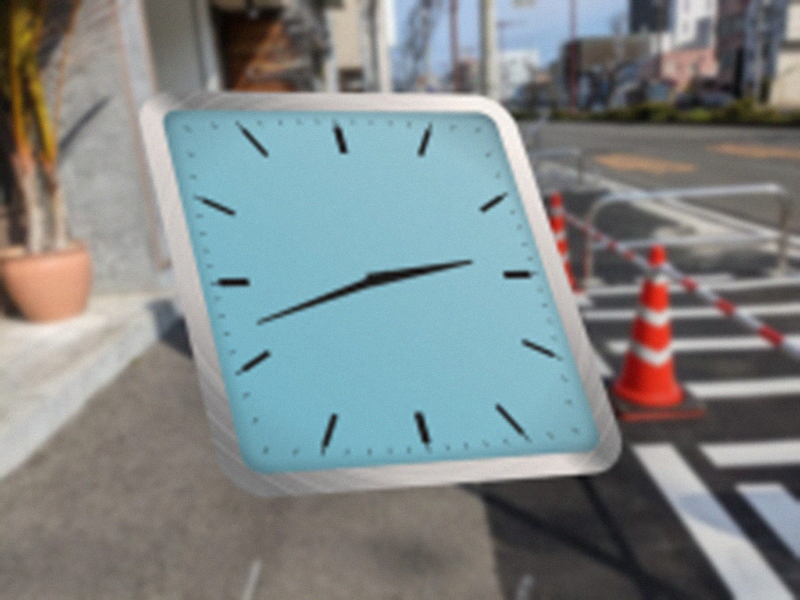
2 h 42 min
